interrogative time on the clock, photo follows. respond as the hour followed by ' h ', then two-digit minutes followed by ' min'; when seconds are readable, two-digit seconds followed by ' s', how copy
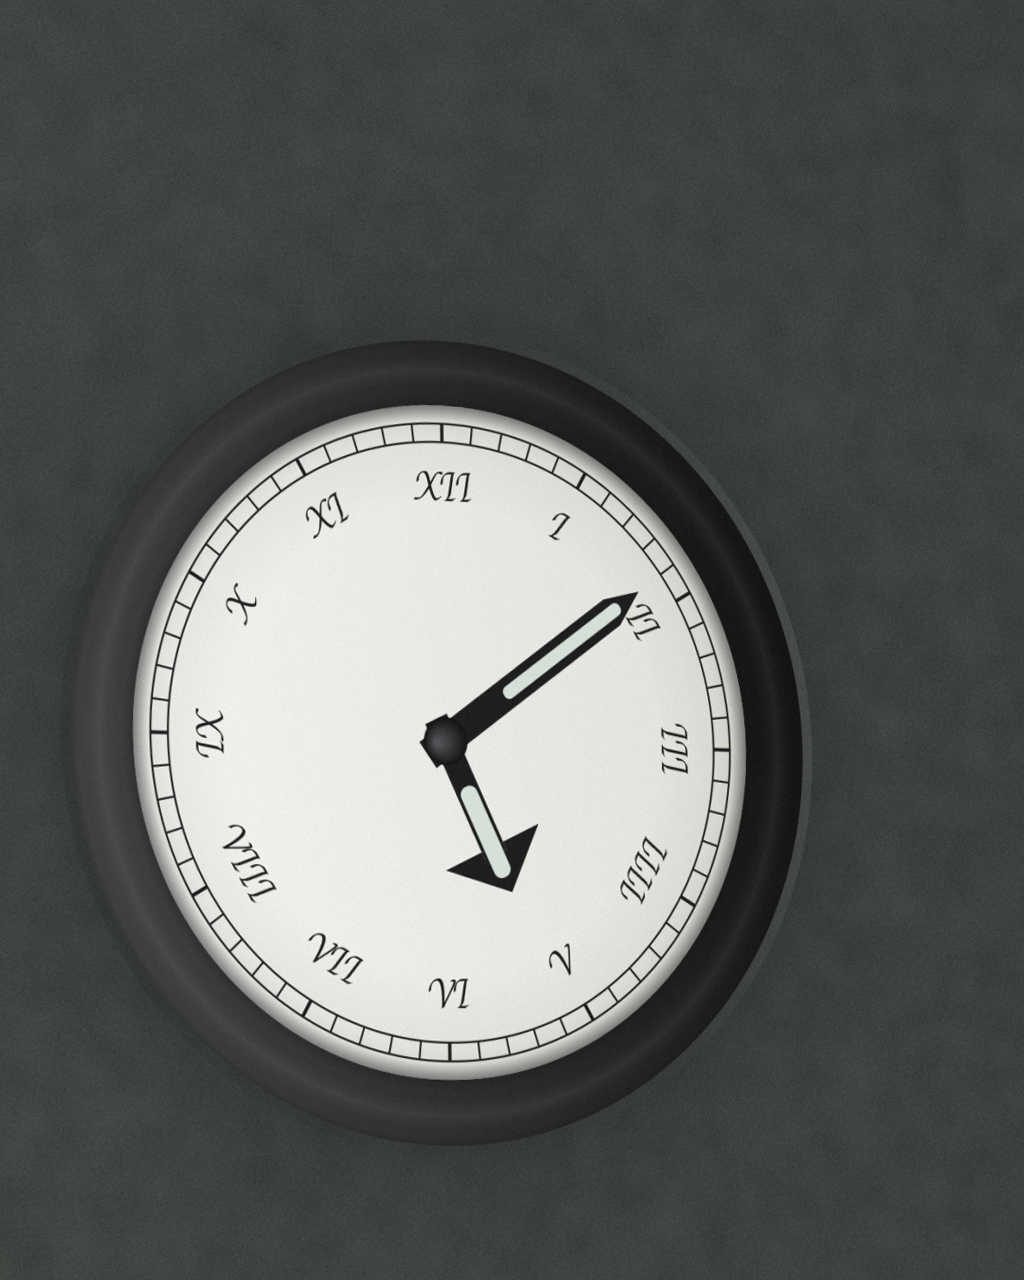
5 h 09 min
